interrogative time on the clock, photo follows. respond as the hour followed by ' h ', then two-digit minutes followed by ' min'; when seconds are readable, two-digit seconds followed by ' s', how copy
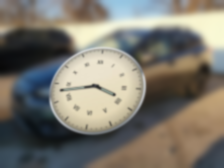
3 h 43 min
